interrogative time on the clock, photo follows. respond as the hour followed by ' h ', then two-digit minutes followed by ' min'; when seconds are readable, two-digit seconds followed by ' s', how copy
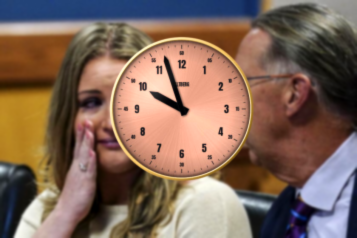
9 h 57 min
